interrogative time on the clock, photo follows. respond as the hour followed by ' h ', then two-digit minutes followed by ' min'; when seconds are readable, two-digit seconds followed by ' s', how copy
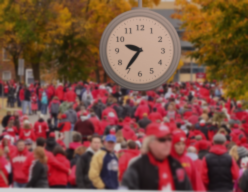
9 h 36 min
